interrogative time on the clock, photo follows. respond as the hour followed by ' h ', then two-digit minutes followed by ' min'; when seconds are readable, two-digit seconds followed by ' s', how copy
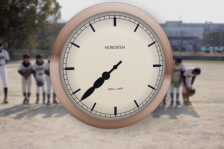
7 h 38 min
